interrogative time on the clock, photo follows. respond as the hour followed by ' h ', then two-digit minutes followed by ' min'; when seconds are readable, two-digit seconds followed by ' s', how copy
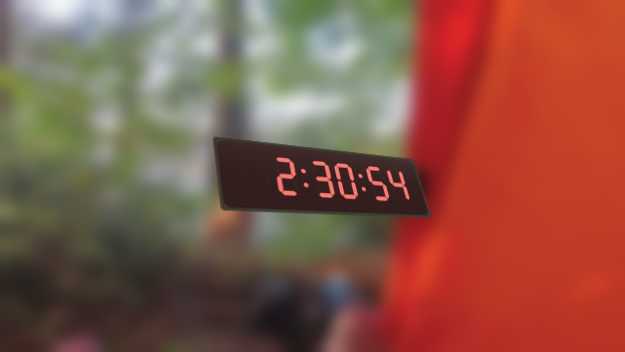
2 h 30 min 54 s
